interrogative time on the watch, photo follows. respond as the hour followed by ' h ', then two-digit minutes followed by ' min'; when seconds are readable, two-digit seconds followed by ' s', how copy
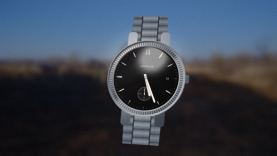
5 h 26 min
